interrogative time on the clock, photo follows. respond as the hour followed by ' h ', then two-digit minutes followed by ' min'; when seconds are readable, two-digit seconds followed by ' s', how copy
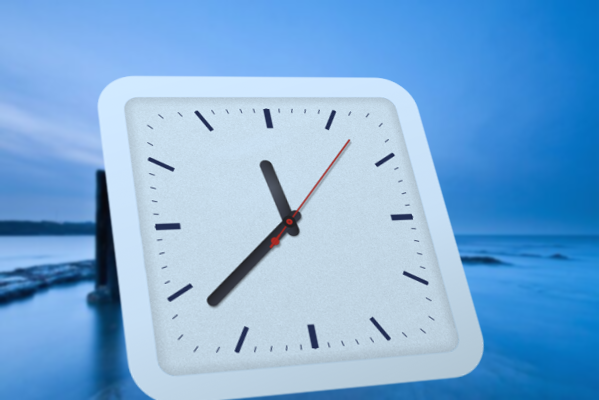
11 h 38 min 07 s
